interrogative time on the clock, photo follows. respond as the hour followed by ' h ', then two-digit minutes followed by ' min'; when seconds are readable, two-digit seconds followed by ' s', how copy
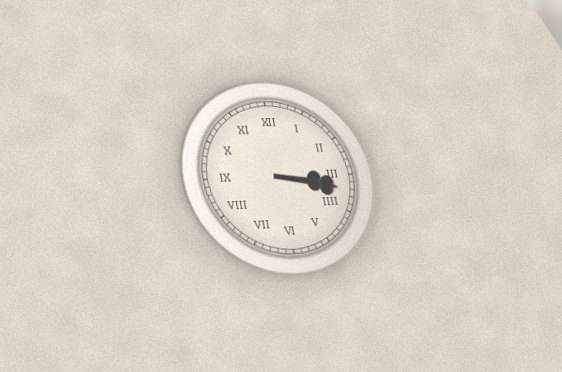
3 h 17 min
